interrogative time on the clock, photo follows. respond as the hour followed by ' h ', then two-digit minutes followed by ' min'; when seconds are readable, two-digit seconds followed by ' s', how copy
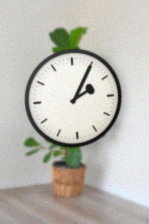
2 h 05 min
